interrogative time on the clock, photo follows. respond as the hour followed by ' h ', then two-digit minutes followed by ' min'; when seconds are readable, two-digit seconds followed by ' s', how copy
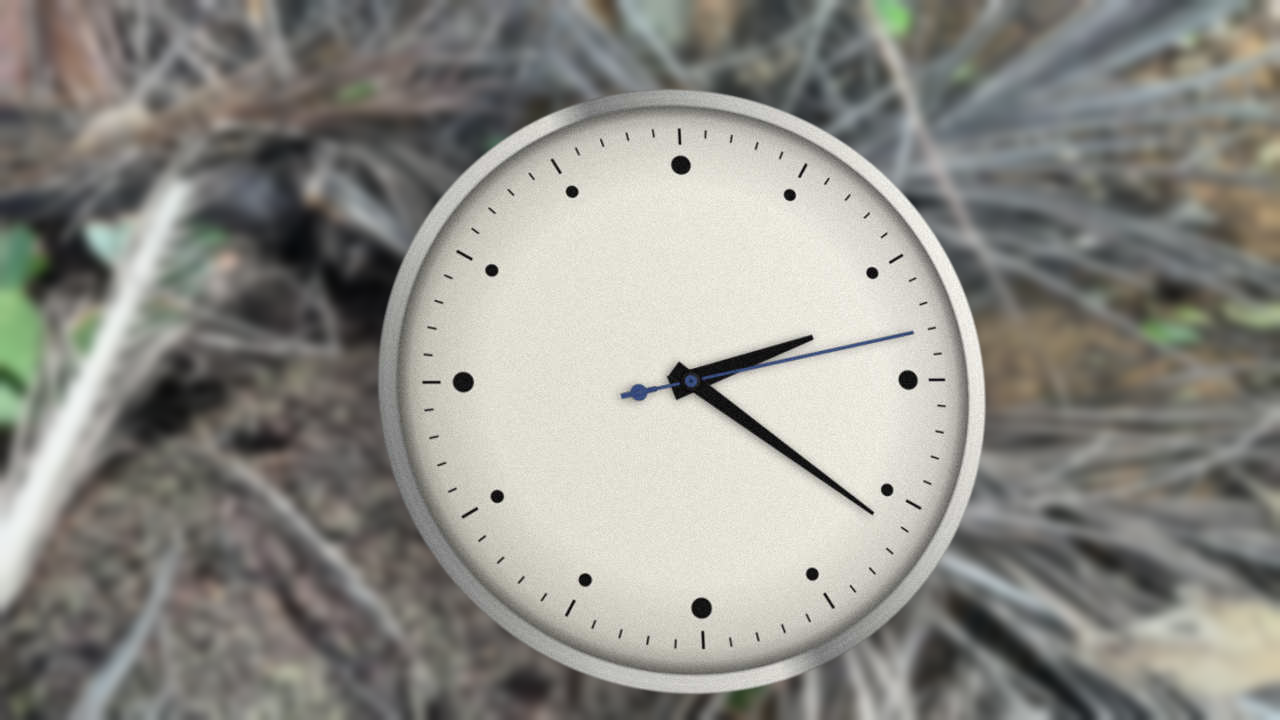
2 h 21 min 13 s
